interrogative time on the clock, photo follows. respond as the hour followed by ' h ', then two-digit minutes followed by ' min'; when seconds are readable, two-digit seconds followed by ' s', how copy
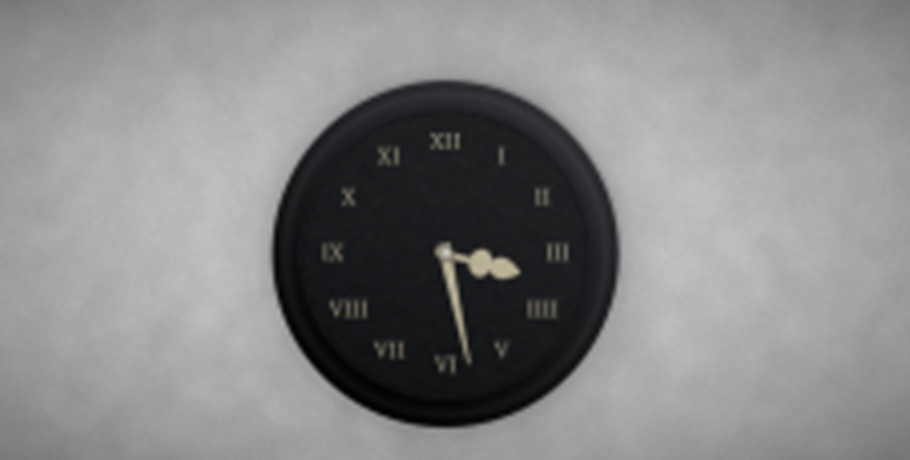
3 h 28 min
